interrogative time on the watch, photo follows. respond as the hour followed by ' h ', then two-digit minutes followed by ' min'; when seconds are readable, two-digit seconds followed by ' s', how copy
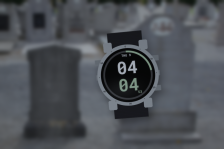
4 h 04 min
